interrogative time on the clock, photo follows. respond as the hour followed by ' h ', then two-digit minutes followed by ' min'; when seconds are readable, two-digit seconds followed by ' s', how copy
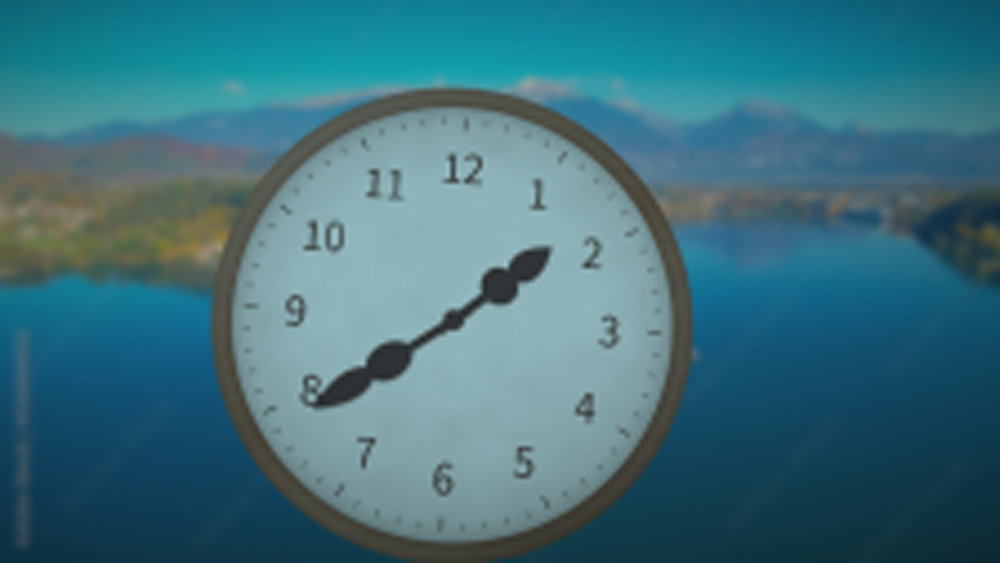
1 h 39 min
